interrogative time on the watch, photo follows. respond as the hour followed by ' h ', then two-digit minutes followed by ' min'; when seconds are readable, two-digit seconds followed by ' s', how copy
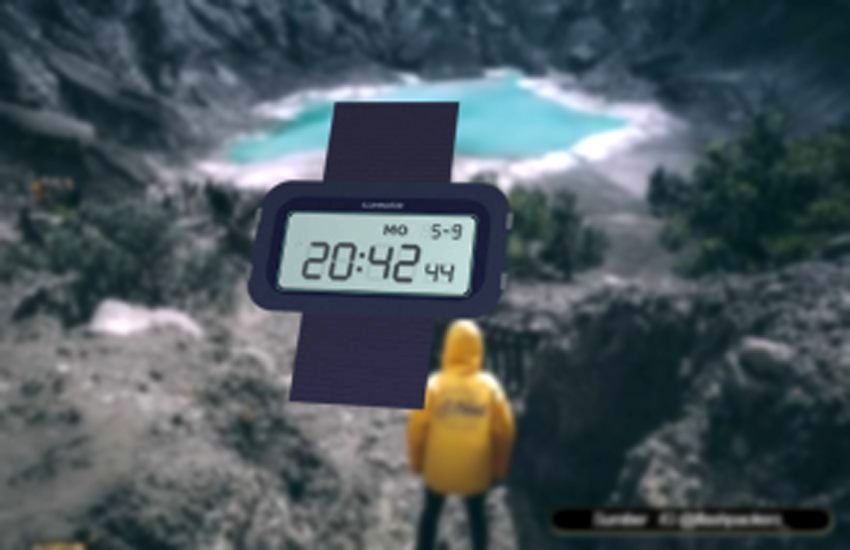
20 h 42 min 44 s
